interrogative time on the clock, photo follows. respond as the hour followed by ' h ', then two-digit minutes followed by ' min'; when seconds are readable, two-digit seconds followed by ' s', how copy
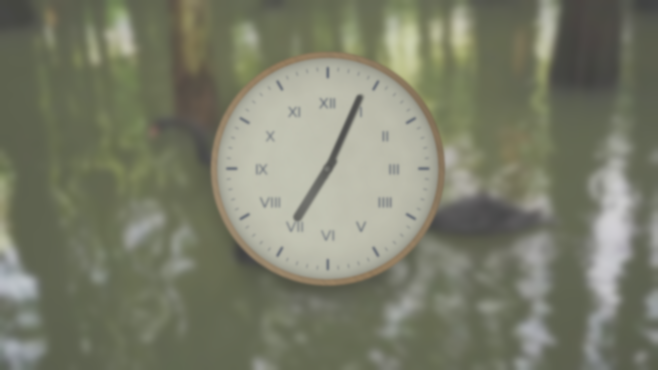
7 h 04 min
